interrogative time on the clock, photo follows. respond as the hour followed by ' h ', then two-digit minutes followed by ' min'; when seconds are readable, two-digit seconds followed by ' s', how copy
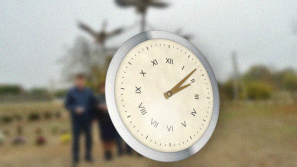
2 h 08 min
